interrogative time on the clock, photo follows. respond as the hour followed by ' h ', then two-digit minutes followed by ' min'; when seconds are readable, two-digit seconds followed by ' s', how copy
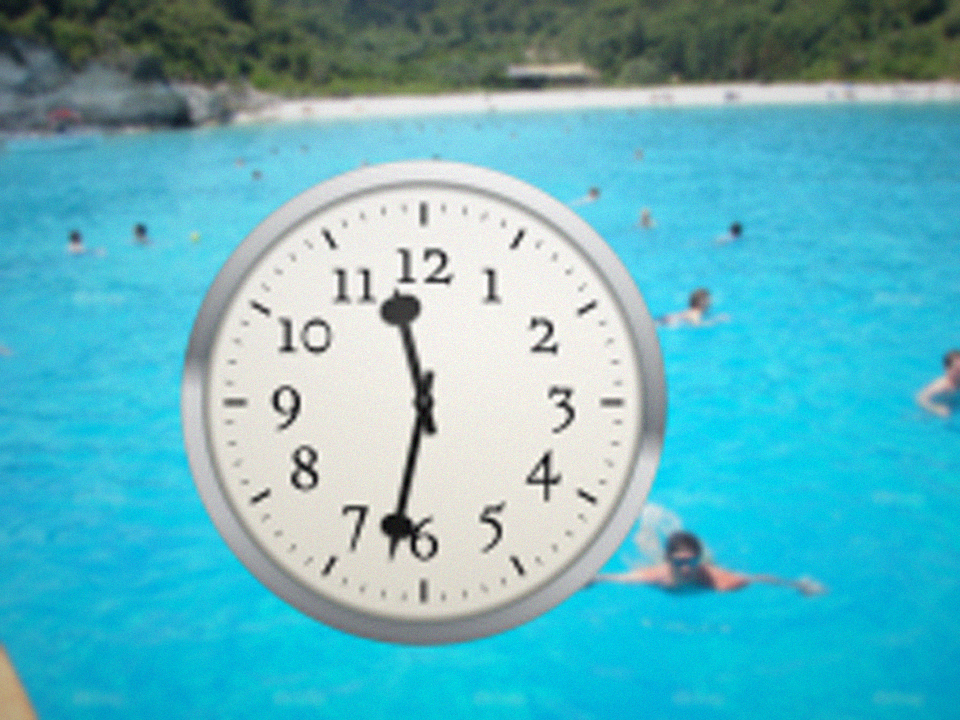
11 h 32 min
